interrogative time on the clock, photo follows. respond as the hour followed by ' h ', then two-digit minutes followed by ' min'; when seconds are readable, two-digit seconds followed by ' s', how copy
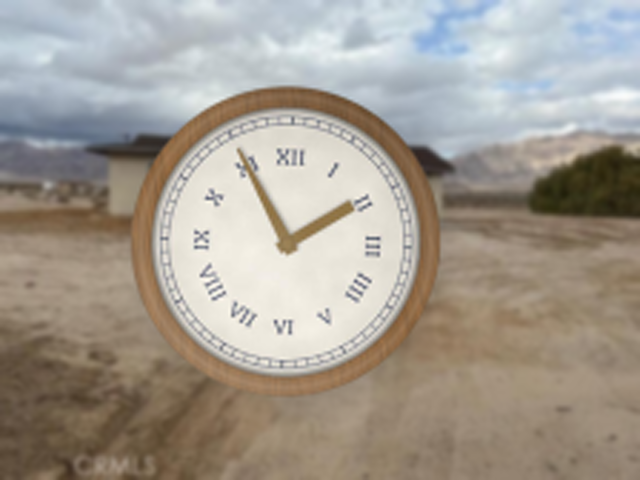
1 h 55 min
